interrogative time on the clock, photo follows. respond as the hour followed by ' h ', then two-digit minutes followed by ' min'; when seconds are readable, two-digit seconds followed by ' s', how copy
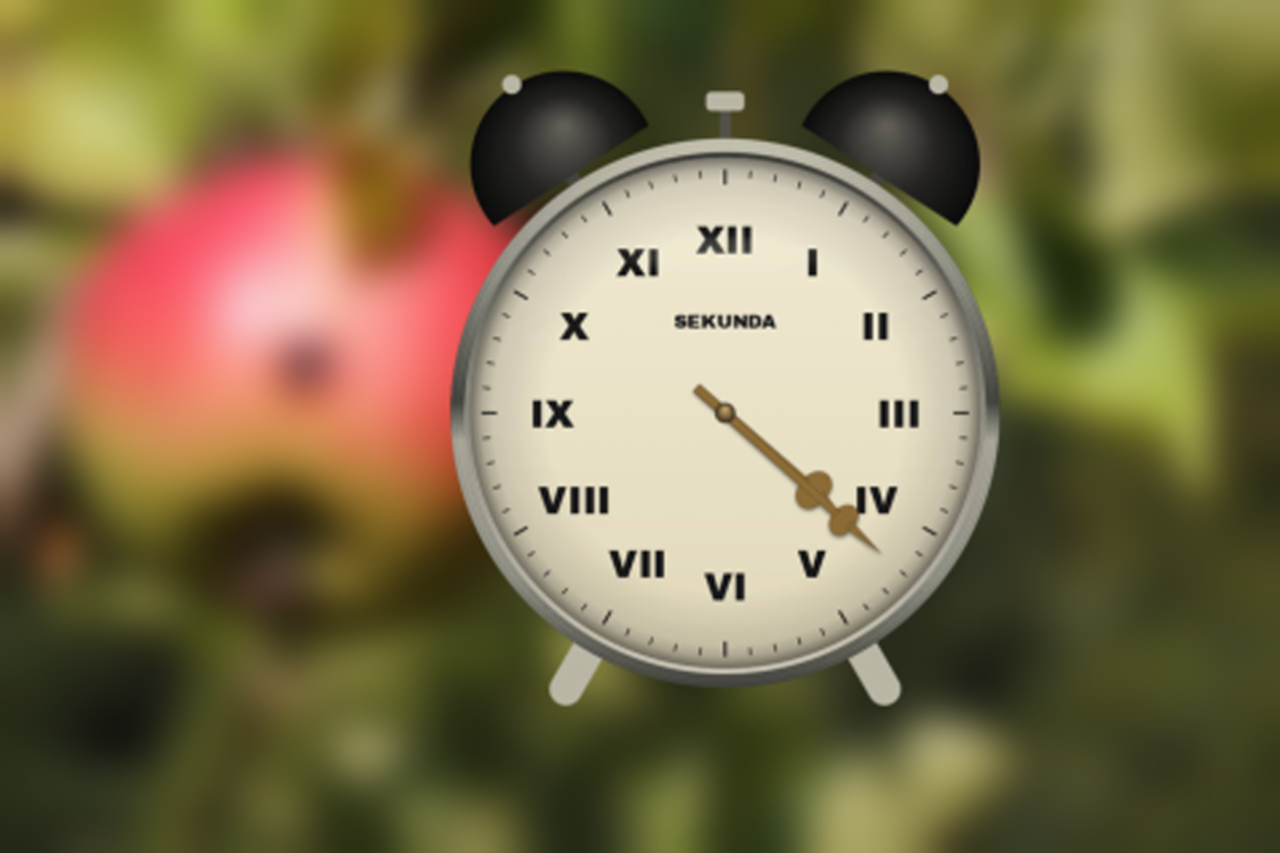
4 h 22 min
